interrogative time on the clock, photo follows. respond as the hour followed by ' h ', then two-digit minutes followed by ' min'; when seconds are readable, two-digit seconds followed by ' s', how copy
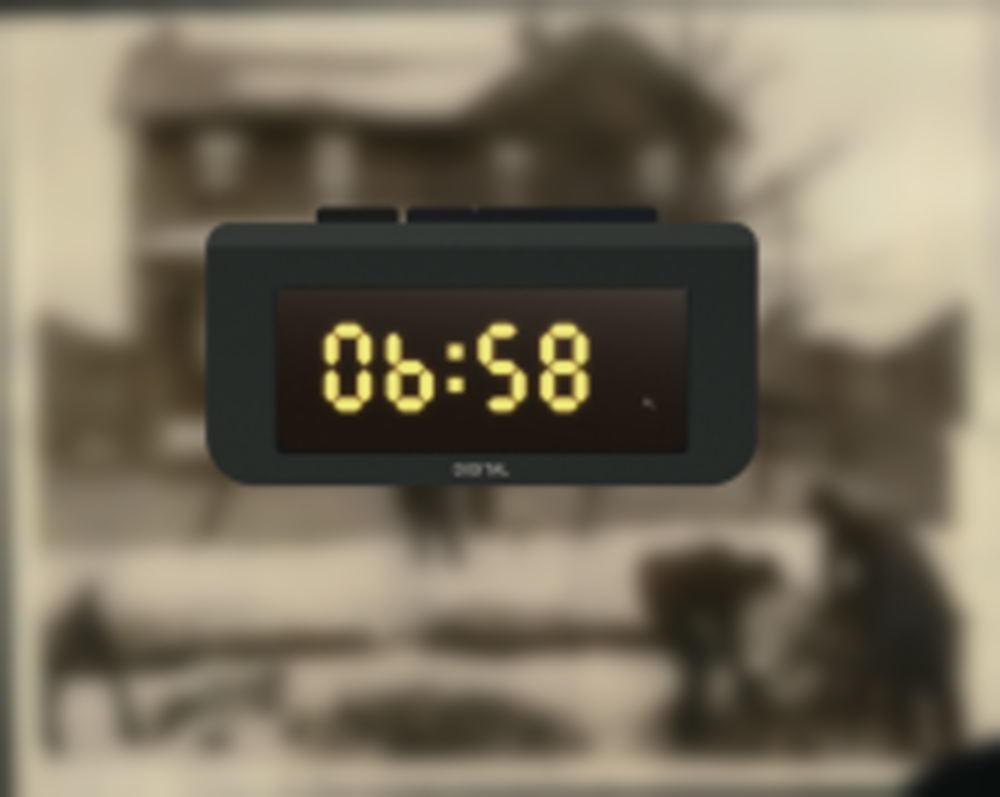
6 h 58 min
